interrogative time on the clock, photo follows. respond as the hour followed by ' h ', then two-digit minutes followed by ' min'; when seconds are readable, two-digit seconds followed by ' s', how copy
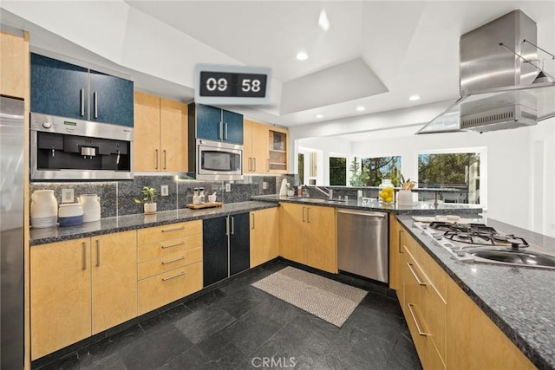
9 h 58 min
